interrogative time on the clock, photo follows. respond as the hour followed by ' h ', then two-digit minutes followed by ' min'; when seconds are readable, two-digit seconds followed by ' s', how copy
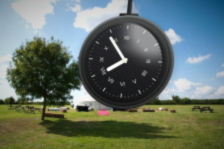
7 h 54 min
